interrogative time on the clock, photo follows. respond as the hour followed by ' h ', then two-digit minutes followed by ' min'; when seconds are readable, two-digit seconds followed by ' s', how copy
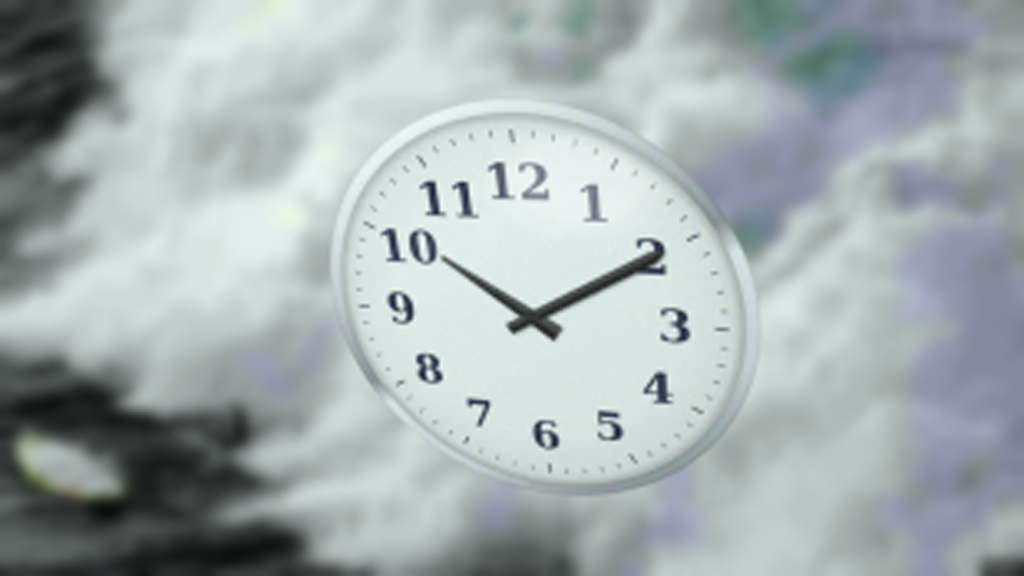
10 h 10 min
